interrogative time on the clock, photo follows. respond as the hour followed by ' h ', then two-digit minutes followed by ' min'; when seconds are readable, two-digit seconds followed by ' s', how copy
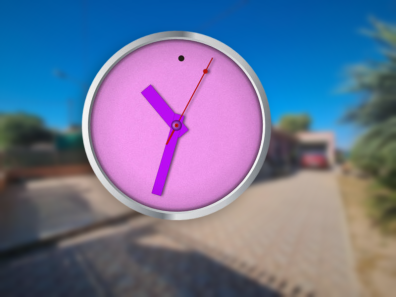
10 h 32 min 04 s
